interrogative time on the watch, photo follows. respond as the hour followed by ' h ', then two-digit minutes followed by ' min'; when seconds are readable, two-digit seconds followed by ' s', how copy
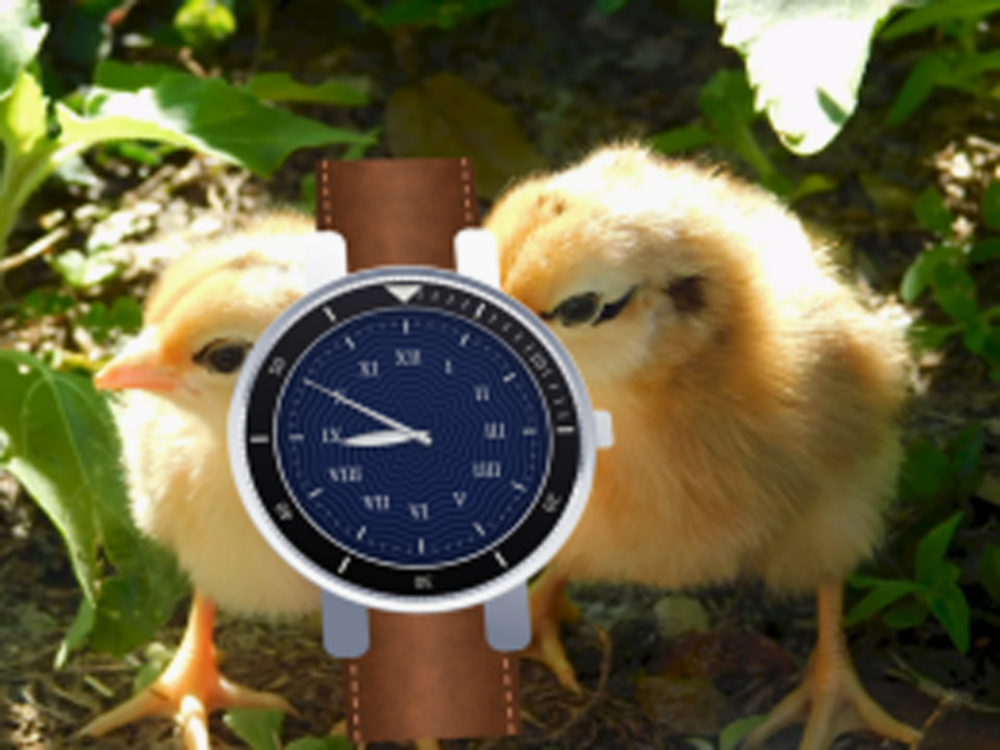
8 h 50 min
